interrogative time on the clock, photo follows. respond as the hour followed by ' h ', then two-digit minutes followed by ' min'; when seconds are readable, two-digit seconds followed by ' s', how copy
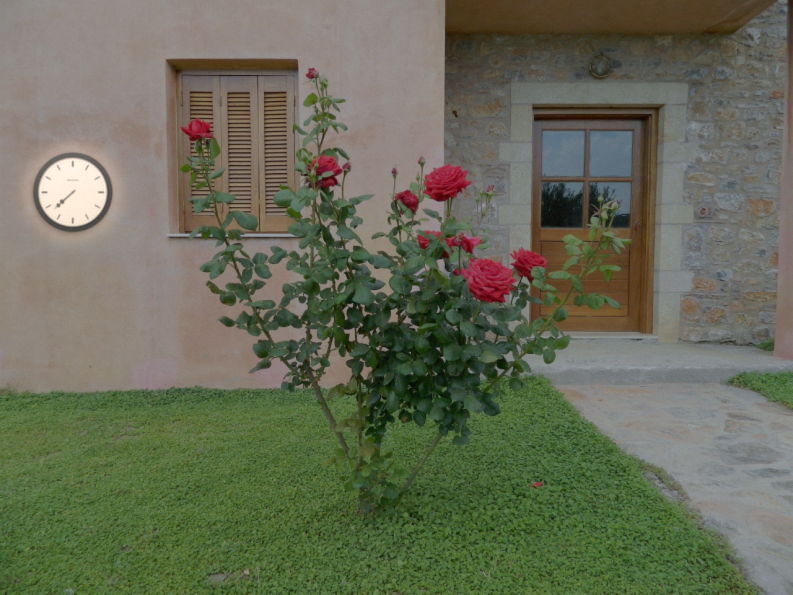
7 h 38 min
